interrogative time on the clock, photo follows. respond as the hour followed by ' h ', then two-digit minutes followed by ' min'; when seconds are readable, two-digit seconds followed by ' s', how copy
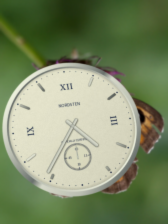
4 h 36 min
